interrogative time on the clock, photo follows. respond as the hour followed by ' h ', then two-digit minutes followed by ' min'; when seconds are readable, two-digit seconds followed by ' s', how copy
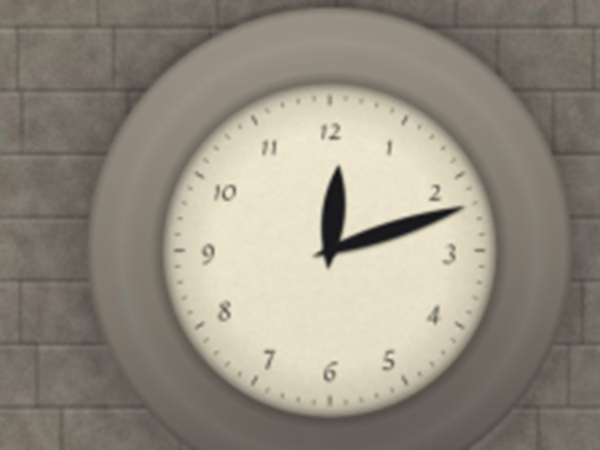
12 h 12 min
